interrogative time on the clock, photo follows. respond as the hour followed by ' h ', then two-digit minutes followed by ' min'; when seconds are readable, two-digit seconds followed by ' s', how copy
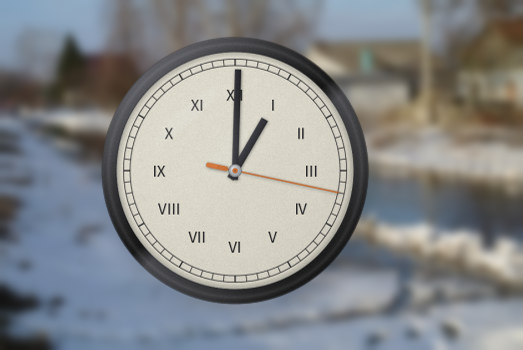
1 h 00 min 17 s
